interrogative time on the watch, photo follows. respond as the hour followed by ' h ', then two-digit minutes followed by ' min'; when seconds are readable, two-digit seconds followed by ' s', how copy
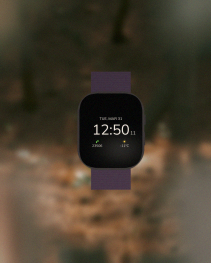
12 h 50 min
